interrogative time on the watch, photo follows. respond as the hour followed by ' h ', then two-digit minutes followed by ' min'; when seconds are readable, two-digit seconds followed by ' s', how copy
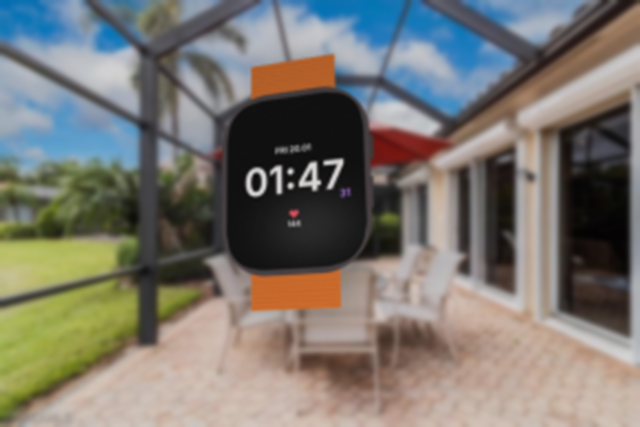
1 h 47 min
